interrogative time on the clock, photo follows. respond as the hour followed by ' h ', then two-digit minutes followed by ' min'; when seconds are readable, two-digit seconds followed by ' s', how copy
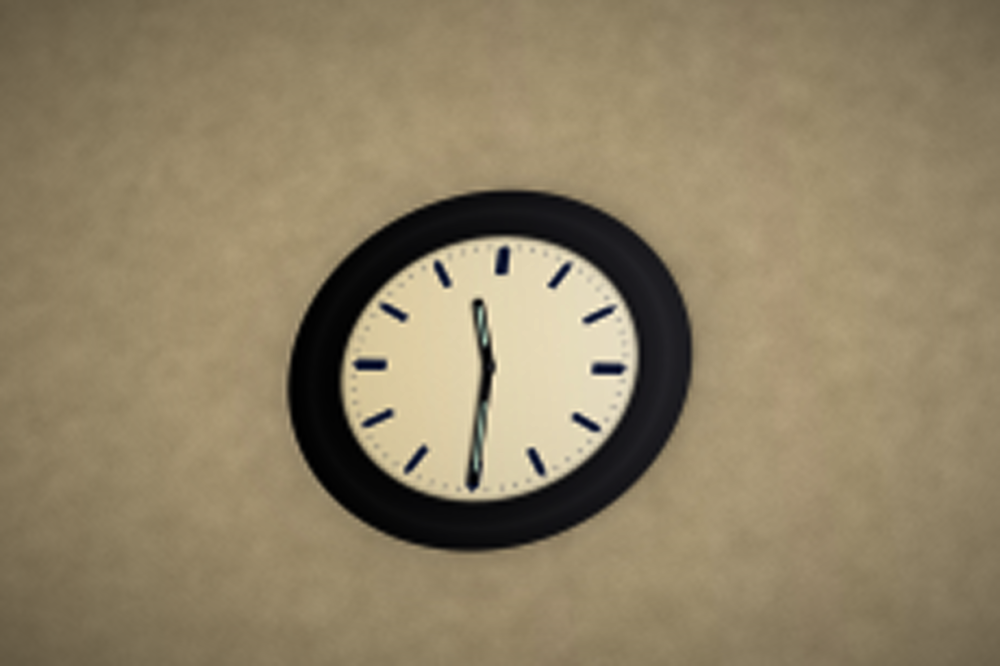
11 h 30 min
